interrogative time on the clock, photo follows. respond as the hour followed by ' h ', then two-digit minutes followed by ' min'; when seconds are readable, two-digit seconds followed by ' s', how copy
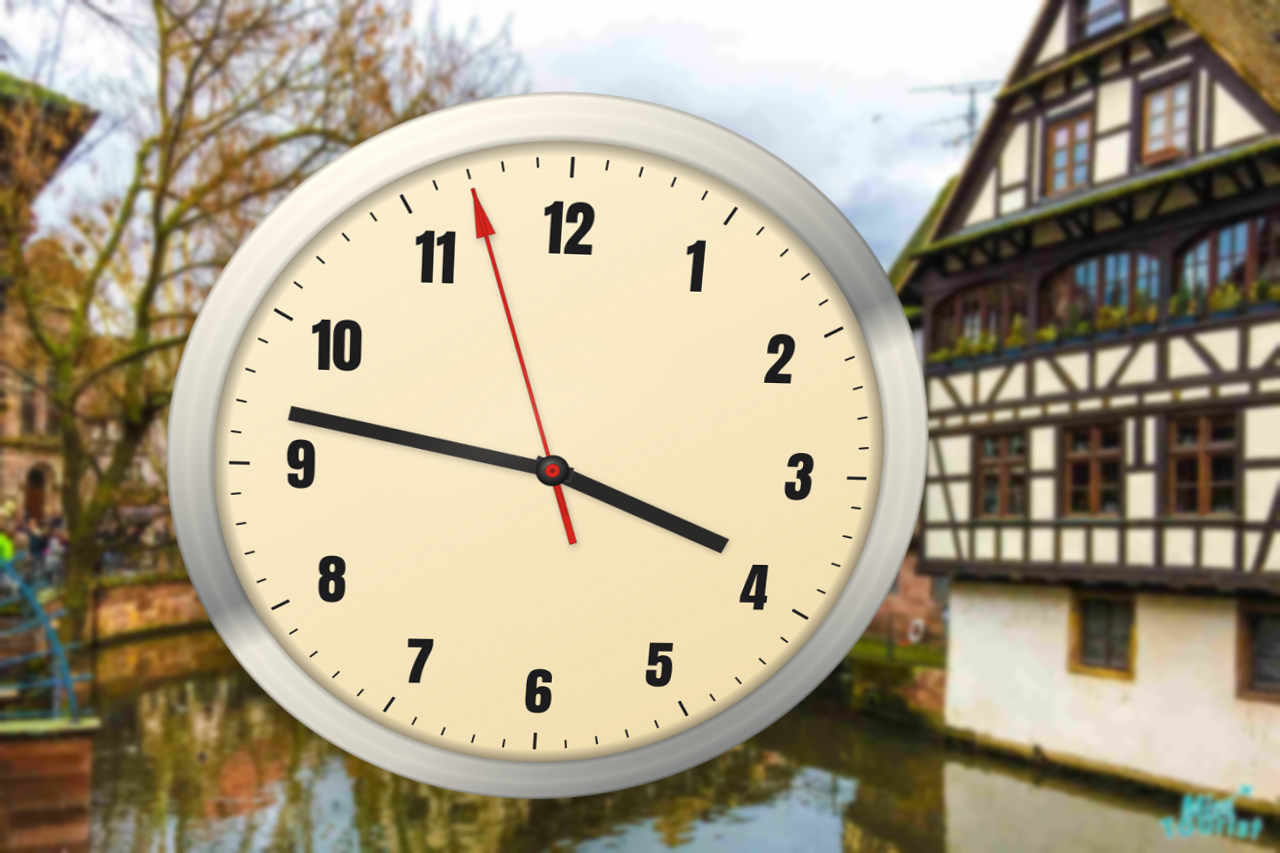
3 h 46 min 57 s
